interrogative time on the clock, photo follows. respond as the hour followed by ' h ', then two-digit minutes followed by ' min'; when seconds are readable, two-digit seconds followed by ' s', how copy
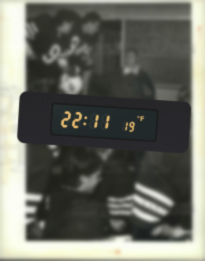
22 h 11 min
